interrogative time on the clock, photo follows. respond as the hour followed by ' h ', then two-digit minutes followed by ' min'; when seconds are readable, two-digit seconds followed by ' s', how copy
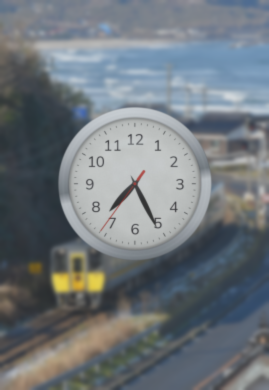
7 h 25 min 36 s
